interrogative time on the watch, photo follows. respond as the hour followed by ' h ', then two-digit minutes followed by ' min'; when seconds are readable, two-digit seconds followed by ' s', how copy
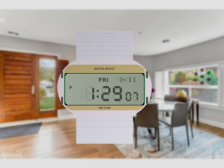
1 h 29 min 07 s
